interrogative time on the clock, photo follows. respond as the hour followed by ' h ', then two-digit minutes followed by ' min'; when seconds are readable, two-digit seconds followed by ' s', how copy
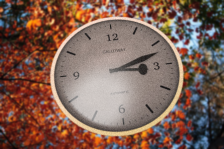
3 h 12 min
